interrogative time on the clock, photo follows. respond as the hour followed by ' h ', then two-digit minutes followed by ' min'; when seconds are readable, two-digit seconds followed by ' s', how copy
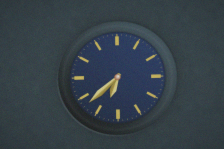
6 h 38 min
